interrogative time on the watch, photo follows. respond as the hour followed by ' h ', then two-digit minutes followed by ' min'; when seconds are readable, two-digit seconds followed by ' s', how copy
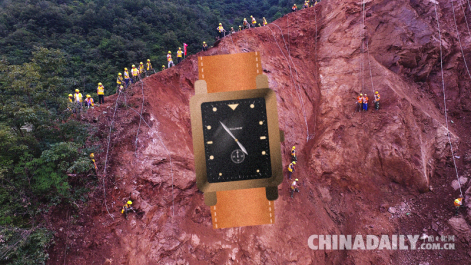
4 h 54 min
